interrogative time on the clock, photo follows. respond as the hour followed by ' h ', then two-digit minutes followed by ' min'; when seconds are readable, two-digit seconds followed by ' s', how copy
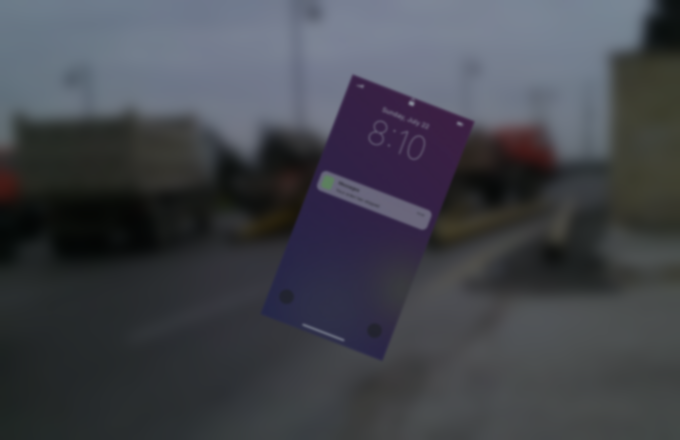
8 h 10 min
